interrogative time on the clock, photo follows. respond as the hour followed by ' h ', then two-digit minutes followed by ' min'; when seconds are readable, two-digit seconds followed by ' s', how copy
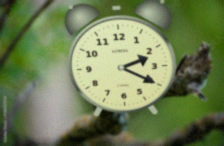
2 h 20 min
